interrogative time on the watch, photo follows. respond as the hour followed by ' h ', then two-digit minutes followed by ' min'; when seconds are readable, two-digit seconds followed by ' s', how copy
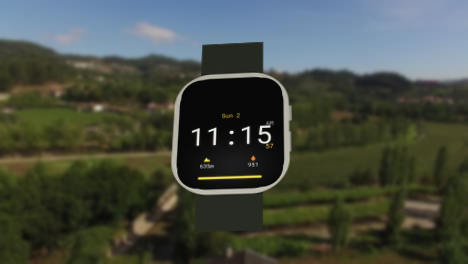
11 h 15 min
